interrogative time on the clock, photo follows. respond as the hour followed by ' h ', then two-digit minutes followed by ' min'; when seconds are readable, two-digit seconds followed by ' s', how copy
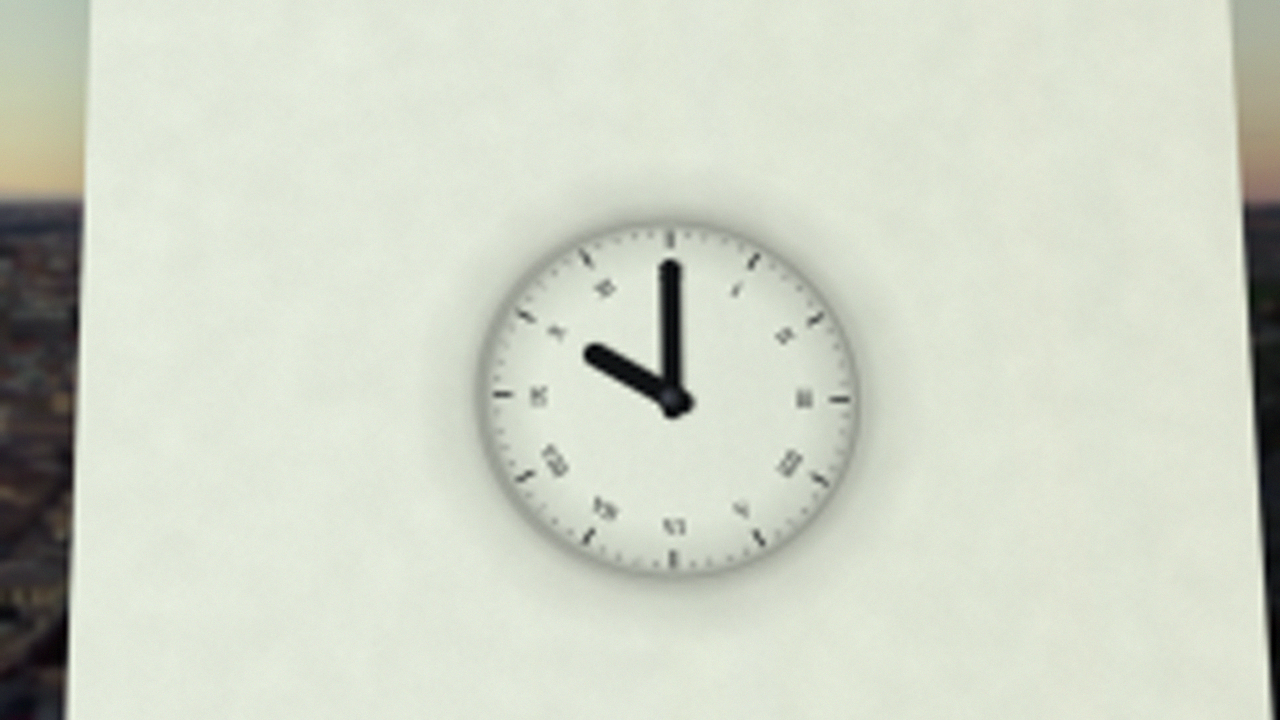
10 h 00 min
